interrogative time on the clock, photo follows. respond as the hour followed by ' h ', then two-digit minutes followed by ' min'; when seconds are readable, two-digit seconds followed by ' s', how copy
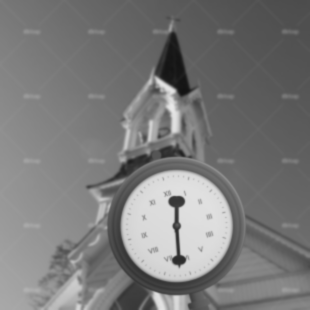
12 h 32 min
